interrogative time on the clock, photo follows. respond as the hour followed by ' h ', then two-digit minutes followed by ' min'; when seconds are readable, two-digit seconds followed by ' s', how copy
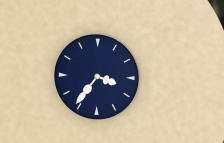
3 h 36 min
